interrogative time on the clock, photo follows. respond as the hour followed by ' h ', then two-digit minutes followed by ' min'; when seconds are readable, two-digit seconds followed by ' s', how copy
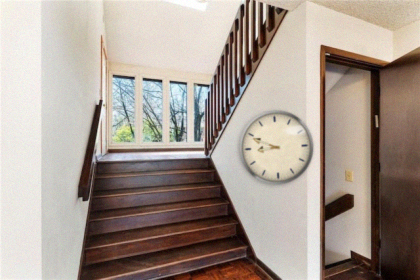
8 h 49 min
